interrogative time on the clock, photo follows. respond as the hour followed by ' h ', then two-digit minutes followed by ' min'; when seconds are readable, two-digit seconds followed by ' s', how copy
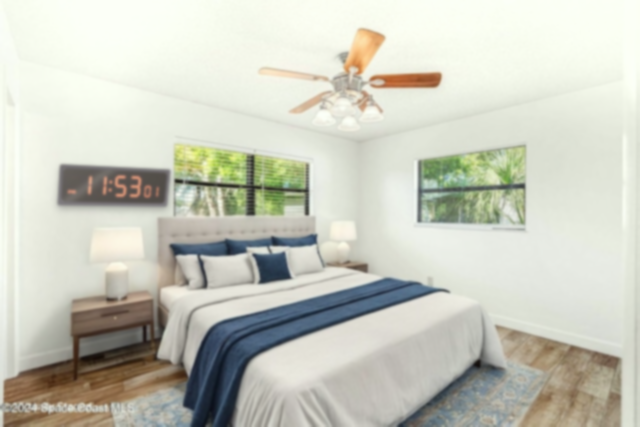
11 h 53 min
